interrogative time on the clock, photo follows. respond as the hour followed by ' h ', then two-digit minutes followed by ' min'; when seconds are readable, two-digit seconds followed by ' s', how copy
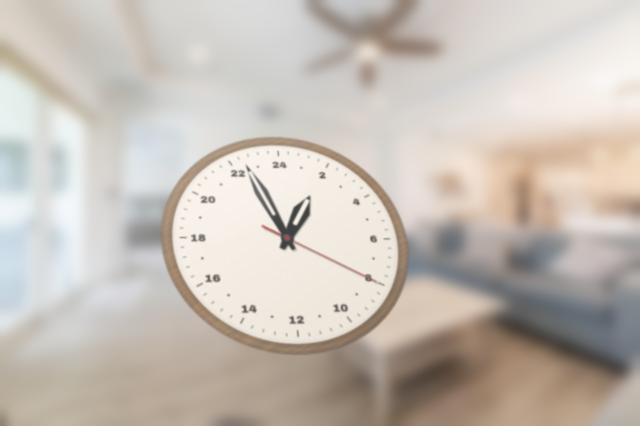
1 h 56 min 20 s
